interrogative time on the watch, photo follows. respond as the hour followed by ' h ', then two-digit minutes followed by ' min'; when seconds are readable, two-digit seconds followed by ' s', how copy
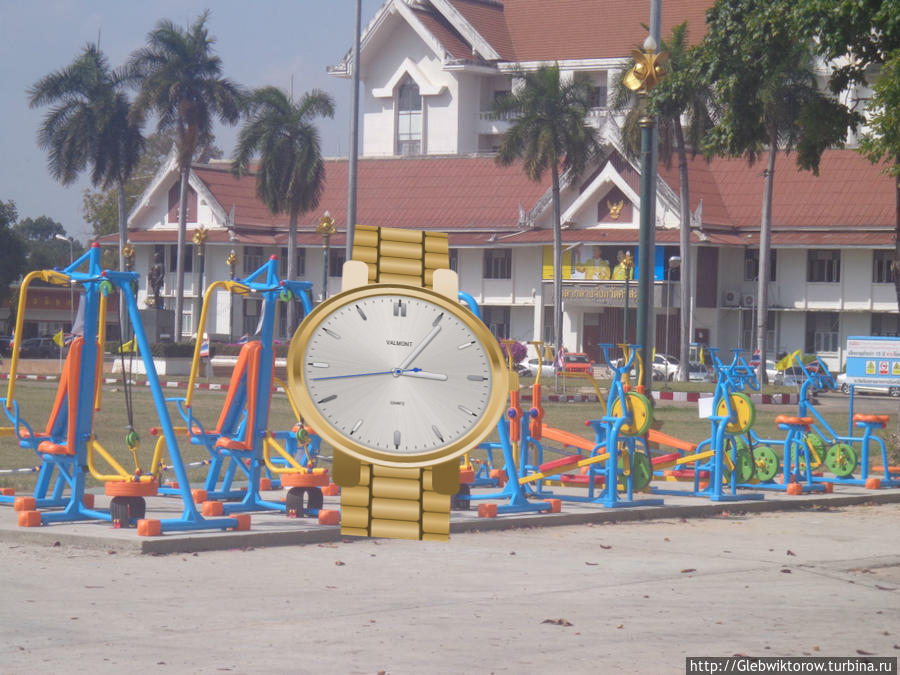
3 h 05 min 43 s
